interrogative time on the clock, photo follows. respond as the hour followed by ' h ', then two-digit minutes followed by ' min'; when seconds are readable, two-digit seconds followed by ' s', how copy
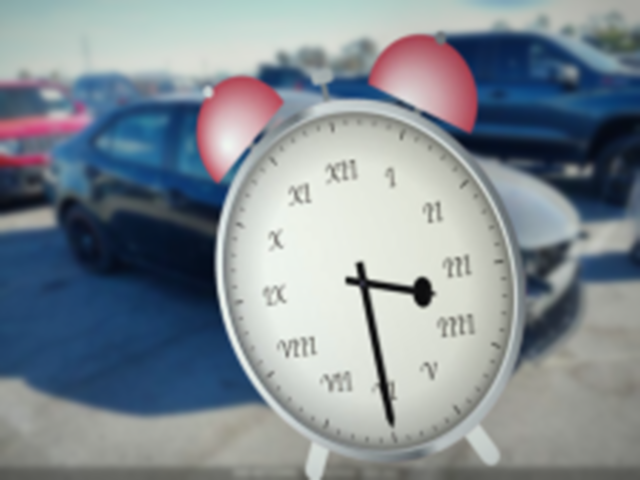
3 h 30 min
